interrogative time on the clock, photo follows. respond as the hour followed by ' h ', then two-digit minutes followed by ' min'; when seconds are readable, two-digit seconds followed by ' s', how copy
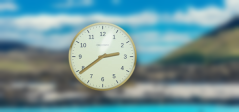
2 h 39 min
